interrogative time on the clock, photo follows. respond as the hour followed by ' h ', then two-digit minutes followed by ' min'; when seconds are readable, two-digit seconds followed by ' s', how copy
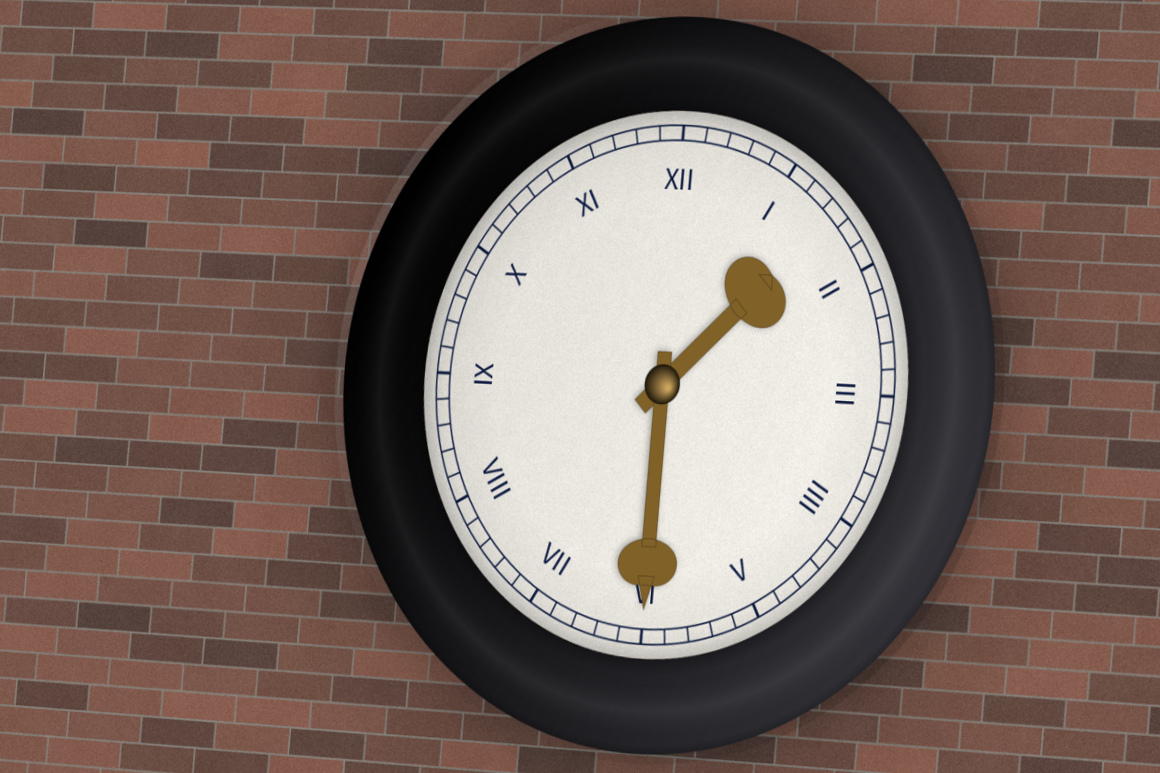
1 h 30 min
